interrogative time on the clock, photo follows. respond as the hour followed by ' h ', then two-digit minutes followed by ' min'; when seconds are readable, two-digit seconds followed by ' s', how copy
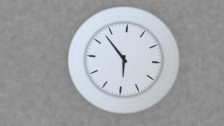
5 h 53 min
